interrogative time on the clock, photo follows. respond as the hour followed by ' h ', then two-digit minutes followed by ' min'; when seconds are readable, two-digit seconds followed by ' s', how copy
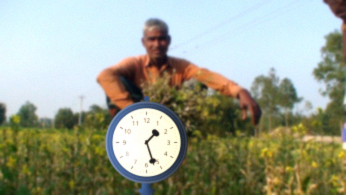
1 h 27 min
